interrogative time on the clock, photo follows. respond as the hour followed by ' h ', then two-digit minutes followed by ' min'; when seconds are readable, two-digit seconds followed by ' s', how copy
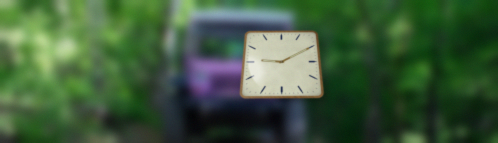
9 h 10 min
